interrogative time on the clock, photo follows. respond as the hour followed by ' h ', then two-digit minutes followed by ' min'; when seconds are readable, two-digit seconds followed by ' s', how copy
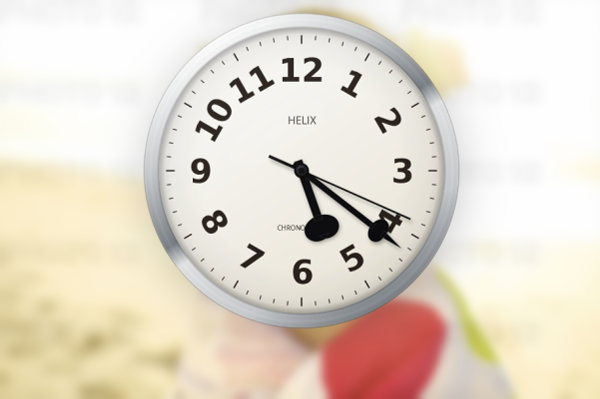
5 h 21 min 19 s
